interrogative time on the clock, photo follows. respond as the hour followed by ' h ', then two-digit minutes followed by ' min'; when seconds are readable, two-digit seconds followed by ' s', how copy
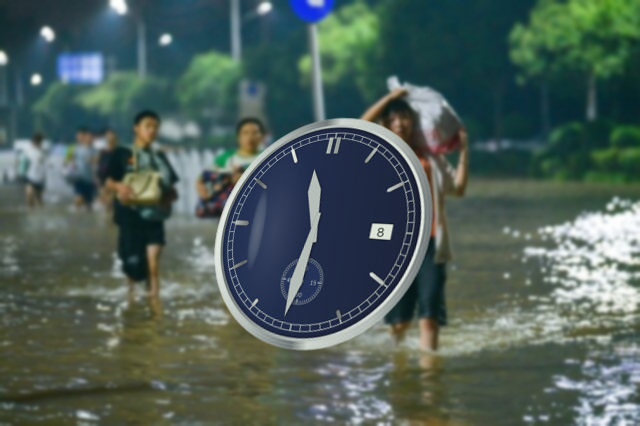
11 h 31 min
